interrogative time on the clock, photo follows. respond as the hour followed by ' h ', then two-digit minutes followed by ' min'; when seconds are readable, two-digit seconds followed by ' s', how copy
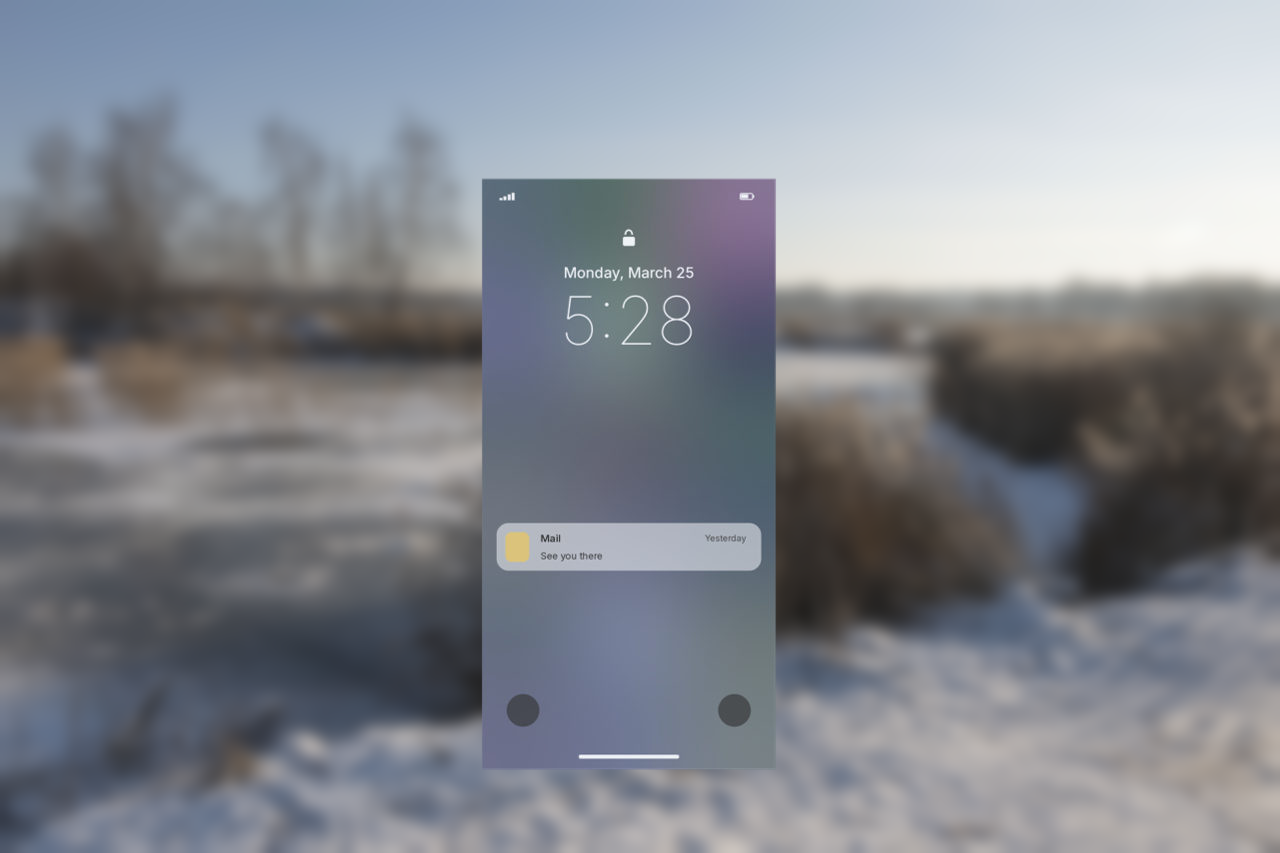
5 h 28 min
